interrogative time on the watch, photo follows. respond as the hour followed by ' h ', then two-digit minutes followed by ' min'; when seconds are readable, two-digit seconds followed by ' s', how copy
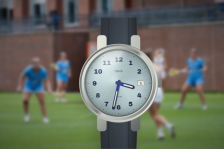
3 h 32 min
